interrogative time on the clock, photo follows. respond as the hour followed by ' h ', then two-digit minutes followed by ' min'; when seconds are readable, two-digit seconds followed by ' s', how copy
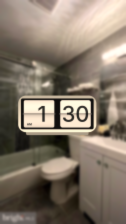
1 h 30 min
